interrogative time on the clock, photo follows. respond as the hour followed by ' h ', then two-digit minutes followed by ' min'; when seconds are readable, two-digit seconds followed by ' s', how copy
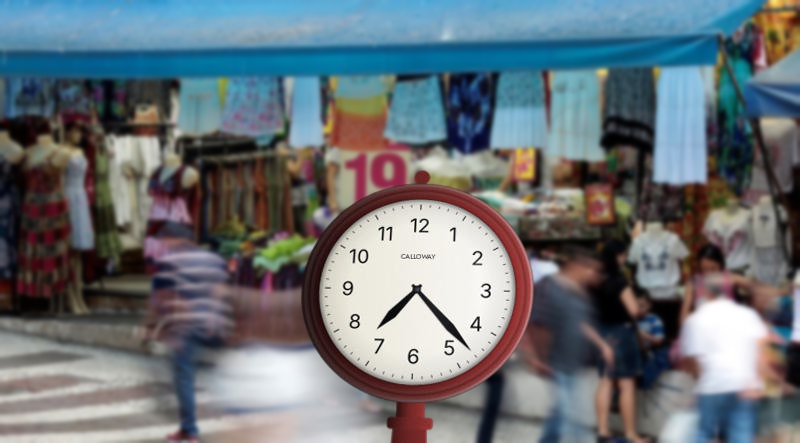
7 h 23 min
